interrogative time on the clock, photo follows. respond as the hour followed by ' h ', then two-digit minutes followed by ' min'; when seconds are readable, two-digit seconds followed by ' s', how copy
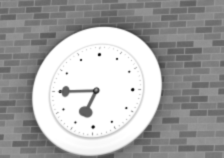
6 h 45 min
